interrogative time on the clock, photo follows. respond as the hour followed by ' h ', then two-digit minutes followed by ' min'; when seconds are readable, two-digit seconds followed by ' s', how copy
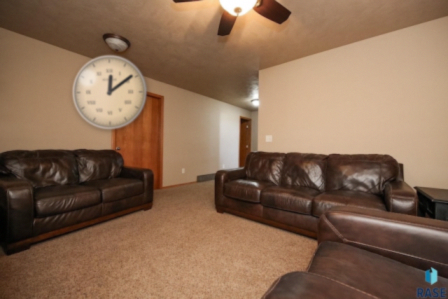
12 h 09 min
